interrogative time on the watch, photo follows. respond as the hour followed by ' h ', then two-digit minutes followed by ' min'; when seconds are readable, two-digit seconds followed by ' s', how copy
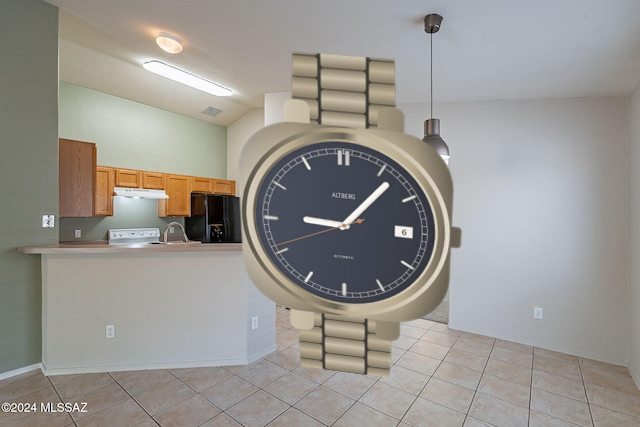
9 h 06 min 41 s
